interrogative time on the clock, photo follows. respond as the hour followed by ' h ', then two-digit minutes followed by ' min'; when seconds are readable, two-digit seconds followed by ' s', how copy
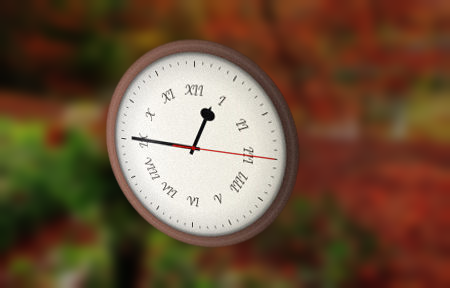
12 h 45 min 15 s
